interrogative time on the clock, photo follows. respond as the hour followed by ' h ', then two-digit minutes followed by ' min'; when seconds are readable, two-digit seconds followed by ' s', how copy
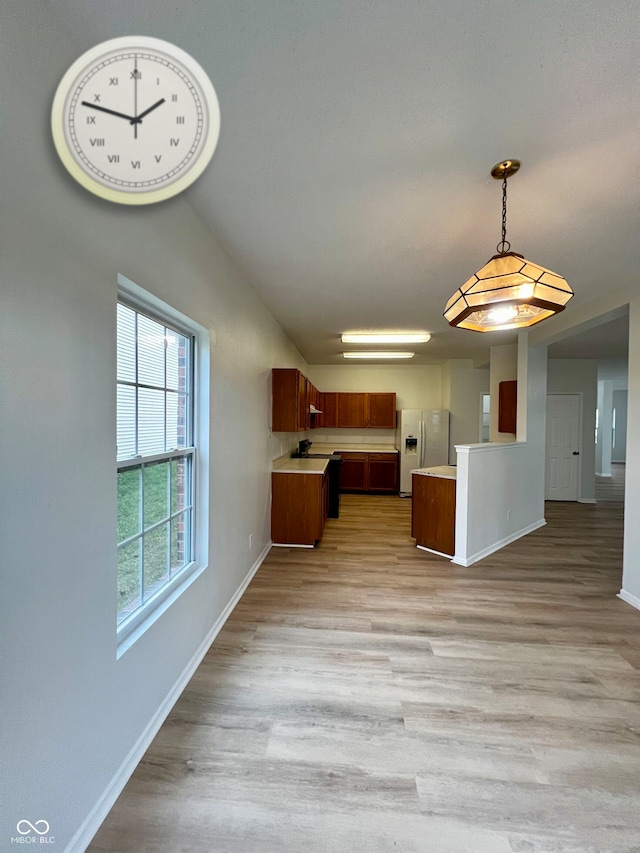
1 h 48 min 00 s
